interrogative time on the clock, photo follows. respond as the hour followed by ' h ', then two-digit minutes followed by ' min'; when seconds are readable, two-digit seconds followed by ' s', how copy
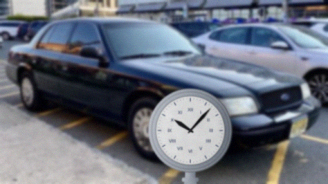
10 h 07 min
